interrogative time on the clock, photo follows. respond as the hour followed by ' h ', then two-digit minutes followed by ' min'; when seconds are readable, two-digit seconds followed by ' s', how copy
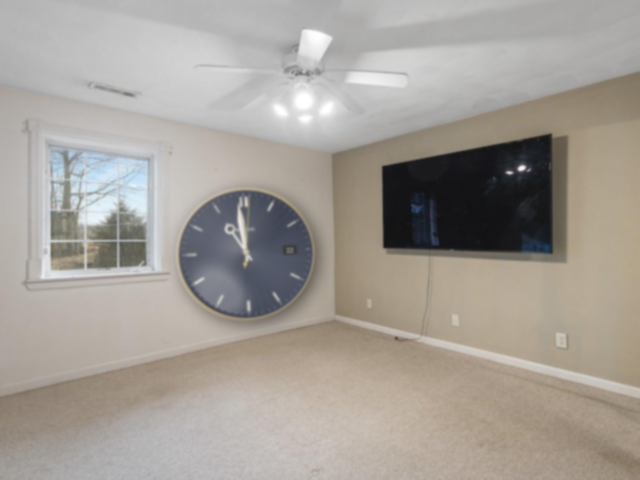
10 h 59 min 01 s
